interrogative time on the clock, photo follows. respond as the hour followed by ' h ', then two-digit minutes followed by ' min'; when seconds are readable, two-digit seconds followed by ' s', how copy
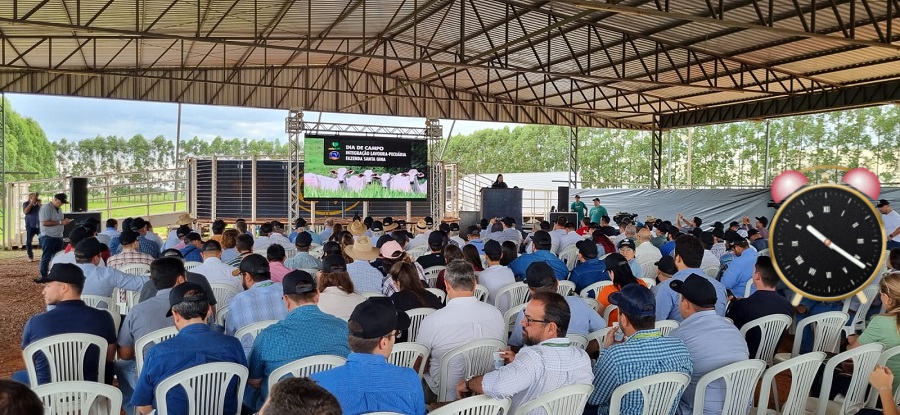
10 h 21 min
